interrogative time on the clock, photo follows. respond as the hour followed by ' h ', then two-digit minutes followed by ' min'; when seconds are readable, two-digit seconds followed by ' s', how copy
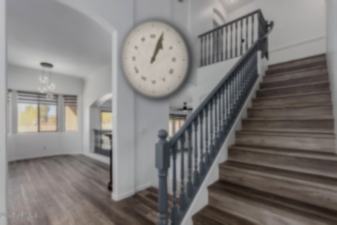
1 h 04 min
